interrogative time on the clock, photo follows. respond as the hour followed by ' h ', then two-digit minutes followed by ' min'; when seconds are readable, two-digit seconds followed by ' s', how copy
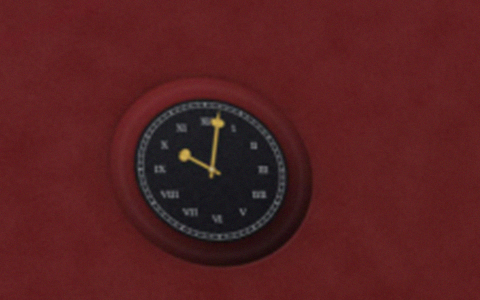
10 h 02 min
